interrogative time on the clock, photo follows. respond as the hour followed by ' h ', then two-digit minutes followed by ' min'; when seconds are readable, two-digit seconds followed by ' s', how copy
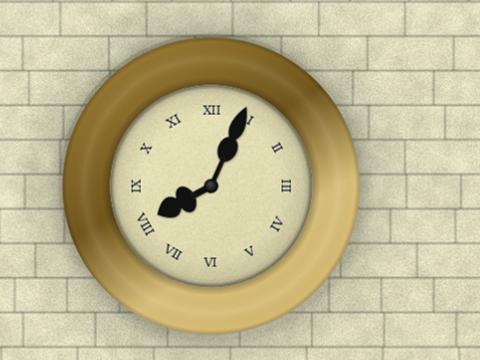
8 h 04 min
